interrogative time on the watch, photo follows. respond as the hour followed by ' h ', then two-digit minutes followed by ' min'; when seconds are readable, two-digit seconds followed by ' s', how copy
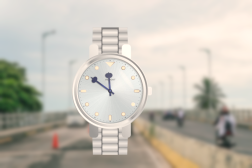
11 h 51 min
